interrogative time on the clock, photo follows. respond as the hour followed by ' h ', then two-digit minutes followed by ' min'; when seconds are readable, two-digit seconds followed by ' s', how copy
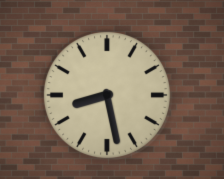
8 h 28 min
